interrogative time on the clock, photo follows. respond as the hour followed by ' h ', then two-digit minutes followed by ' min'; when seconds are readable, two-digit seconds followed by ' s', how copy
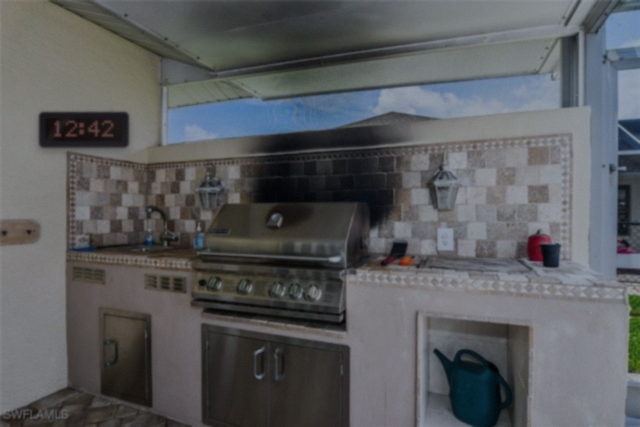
12 h 42 min
